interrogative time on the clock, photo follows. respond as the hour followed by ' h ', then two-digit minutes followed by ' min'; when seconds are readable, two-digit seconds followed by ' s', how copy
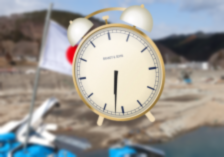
6 h 32 min
